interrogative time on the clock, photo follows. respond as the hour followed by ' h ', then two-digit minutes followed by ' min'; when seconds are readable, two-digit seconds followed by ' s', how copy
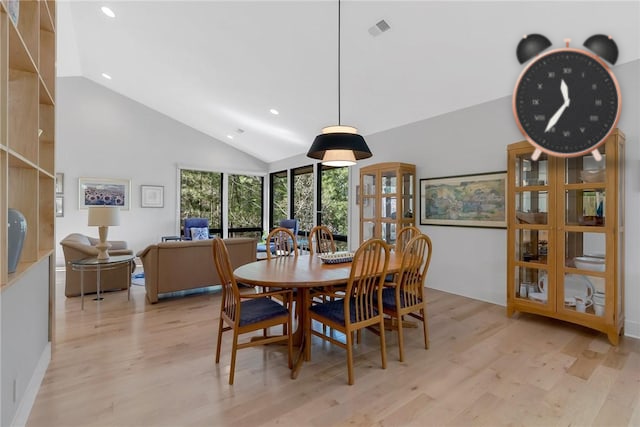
11 h 36 min
